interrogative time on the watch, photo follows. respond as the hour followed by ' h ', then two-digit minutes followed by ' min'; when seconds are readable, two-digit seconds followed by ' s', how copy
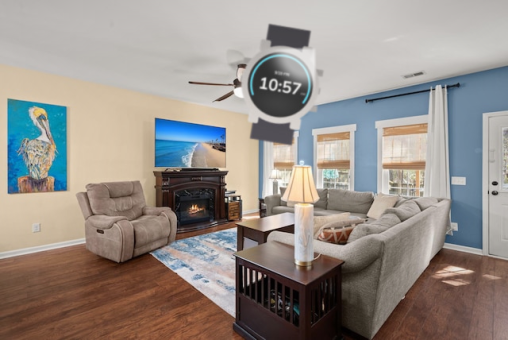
10 h 57 min
